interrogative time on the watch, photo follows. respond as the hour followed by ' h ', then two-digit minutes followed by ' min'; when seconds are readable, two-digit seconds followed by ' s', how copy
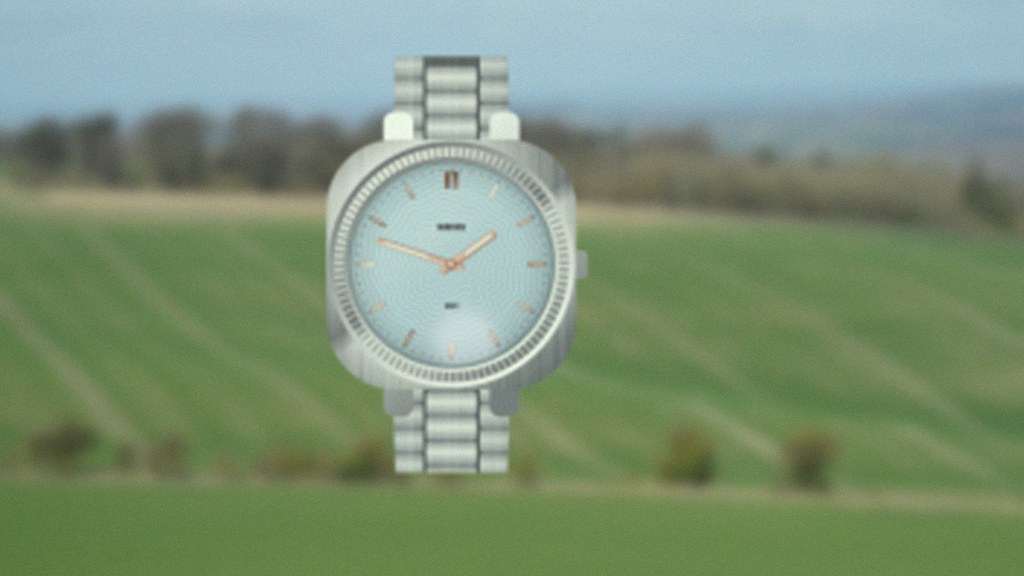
1 h 48 min
